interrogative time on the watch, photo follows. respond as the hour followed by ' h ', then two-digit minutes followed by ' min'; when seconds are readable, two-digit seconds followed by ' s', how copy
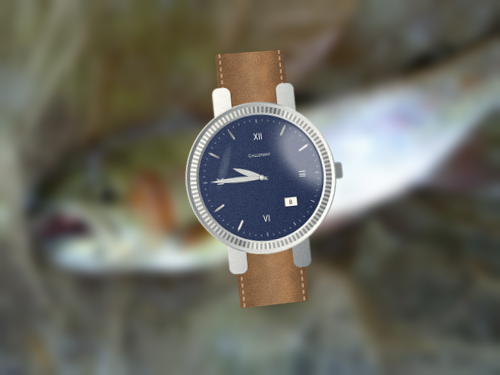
9 h 45 min
